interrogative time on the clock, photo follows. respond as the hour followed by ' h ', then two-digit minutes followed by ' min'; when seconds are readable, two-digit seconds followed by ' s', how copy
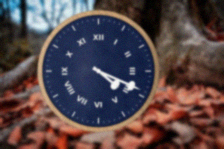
4 h 19 min
